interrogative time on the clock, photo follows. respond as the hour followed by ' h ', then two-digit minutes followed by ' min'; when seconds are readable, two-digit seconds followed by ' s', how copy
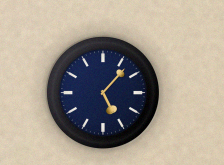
5 h 07 min
